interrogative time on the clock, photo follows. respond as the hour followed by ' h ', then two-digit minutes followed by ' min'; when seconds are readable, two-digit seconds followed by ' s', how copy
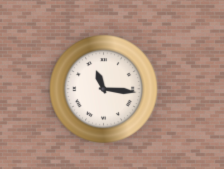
11 h 16 min
